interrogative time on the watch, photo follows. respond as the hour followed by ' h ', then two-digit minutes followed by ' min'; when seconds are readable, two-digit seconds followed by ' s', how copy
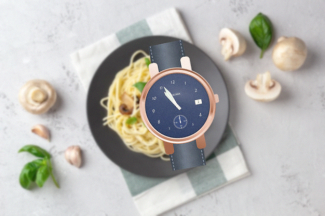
10 h 56 min
